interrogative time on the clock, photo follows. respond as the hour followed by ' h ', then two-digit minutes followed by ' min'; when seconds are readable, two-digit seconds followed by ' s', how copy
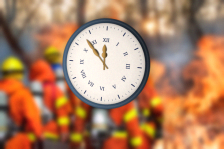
11 h 53 min
